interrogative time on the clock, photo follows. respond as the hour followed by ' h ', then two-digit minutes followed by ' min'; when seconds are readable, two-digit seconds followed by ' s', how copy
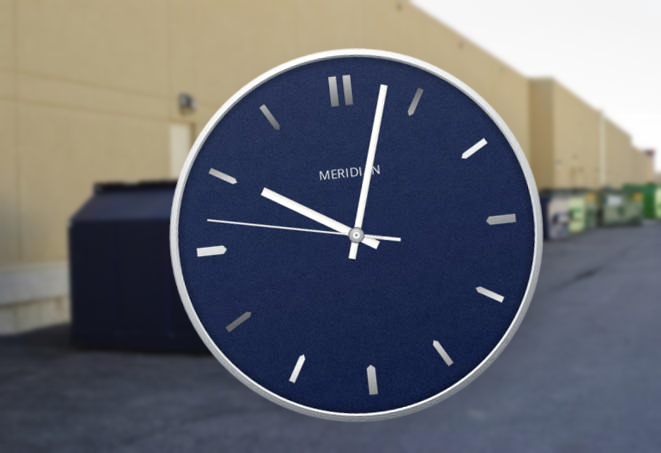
10 h 02 min 47 s
